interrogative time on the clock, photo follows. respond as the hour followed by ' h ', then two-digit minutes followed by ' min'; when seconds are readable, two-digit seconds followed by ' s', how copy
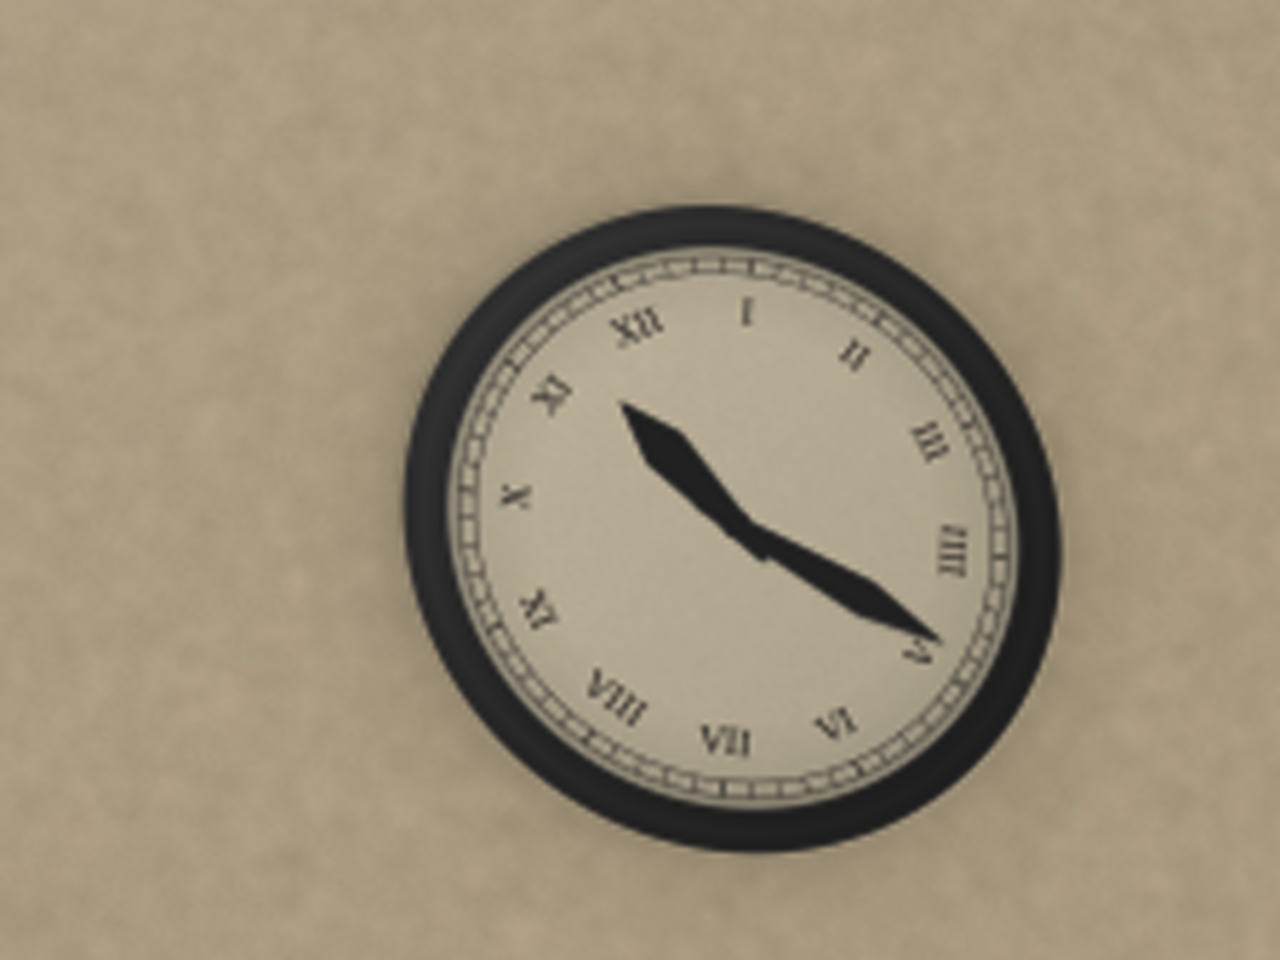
11 h 24 min
